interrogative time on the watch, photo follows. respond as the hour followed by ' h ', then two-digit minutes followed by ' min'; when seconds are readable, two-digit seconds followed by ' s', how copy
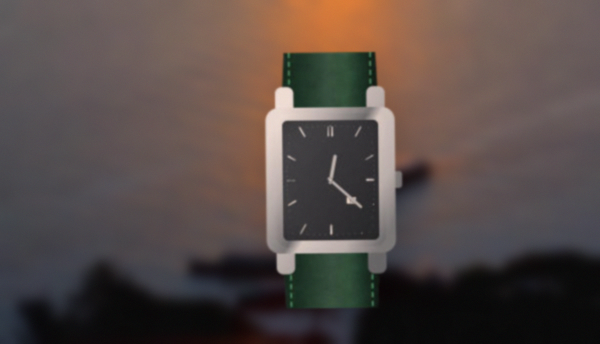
12 h 22 min
